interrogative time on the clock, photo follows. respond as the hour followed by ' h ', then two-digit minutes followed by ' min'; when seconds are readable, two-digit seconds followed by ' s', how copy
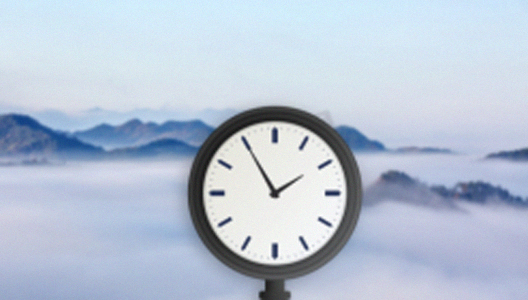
1 h 55 min
